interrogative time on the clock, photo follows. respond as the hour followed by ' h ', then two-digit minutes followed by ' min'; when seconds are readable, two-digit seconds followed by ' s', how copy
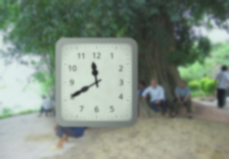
11 h 40 min
